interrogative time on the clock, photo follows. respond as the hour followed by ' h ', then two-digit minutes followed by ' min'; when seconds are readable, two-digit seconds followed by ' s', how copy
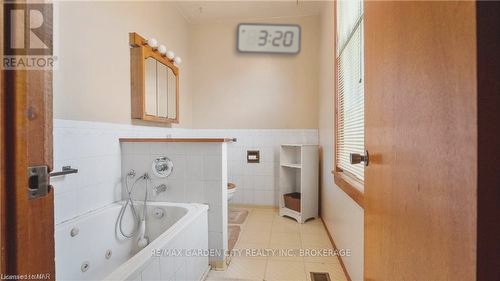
3 h 20 min
